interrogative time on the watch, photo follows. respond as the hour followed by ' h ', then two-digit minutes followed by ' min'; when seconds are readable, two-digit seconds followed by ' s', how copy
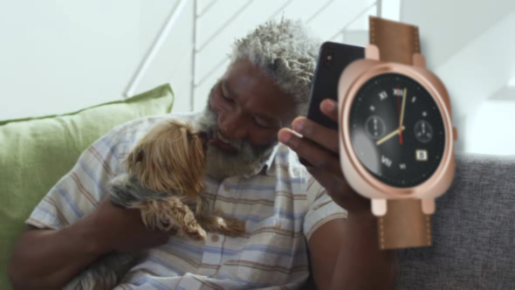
8 h 02 min
